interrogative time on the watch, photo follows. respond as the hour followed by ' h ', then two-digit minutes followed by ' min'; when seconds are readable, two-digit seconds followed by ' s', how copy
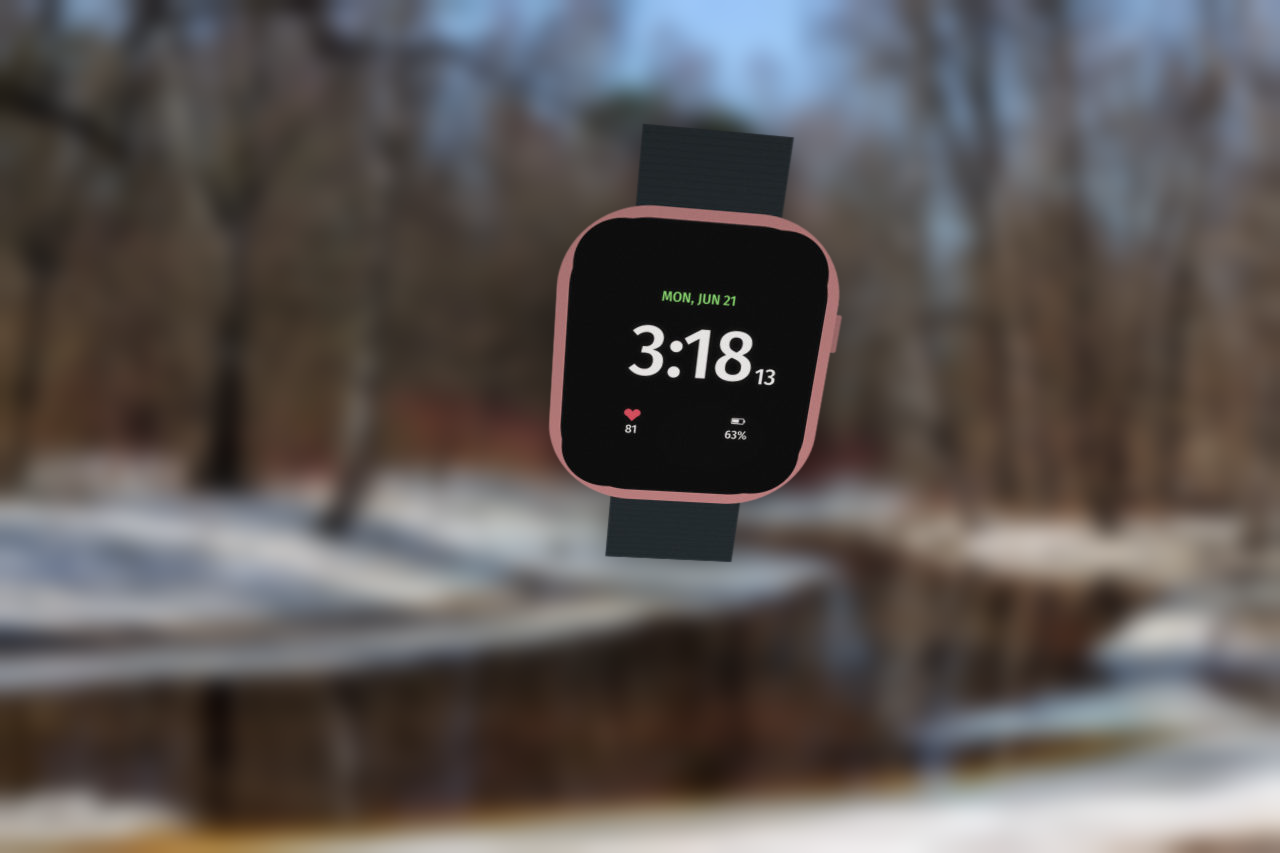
3 h 18 min 13 s
